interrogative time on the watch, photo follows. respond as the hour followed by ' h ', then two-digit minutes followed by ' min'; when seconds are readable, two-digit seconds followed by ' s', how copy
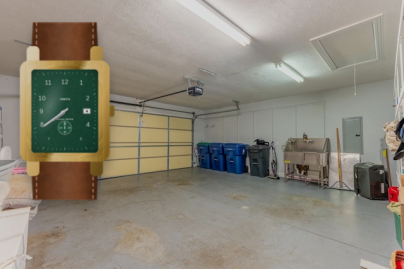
7 h 39 min
